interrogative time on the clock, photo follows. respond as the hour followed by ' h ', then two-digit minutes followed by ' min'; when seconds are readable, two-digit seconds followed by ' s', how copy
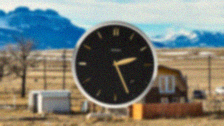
2 h 26 min
